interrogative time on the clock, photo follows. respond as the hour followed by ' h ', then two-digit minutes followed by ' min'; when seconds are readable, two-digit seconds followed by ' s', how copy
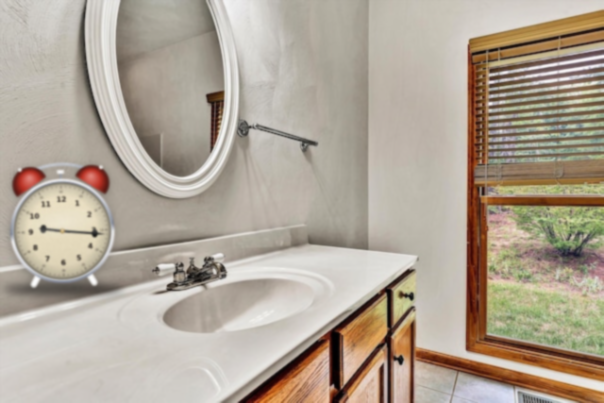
9 h 16 min
